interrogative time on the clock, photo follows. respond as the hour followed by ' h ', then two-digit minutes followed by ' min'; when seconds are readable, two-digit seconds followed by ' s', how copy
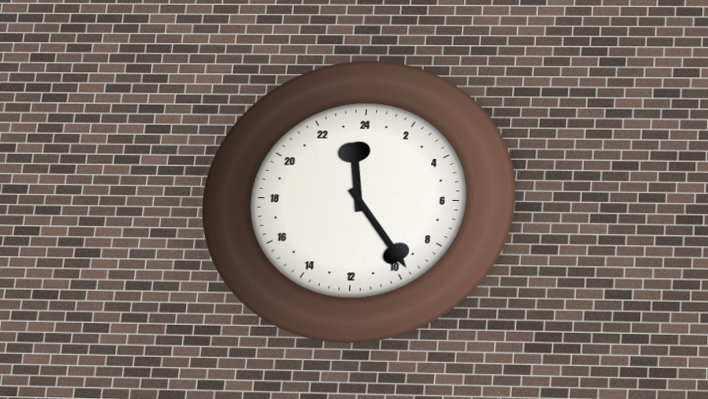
23 h 24 min
